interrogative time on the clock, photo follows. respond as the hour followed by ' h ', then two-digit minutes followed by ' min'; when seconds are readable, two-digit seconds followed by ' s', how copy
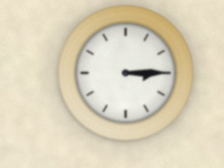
3 h 15 min
